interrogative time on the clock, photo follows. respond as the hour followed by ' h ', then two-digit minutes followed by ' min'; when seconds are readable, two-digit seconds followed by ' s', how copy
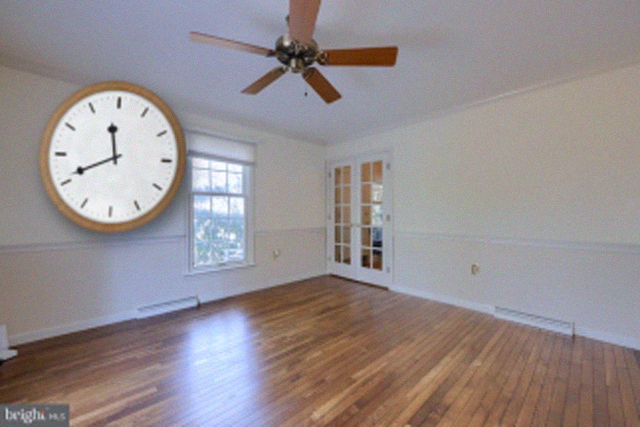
11 h 41 min
